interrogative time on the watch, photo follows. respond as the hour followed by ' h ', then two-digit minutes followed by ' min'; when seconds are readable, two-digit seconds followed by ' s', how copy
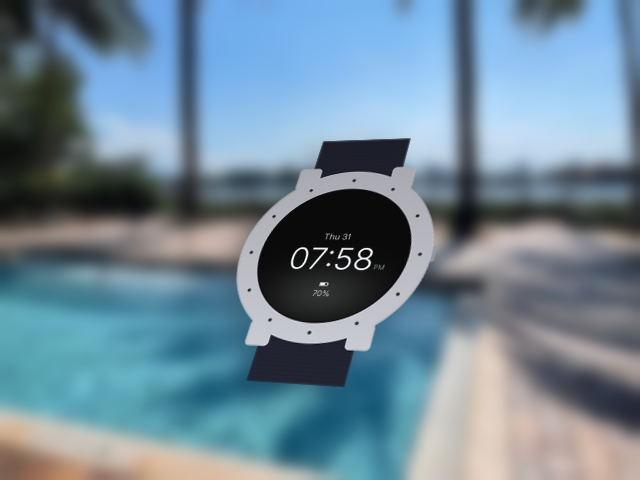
7 h 58 min
